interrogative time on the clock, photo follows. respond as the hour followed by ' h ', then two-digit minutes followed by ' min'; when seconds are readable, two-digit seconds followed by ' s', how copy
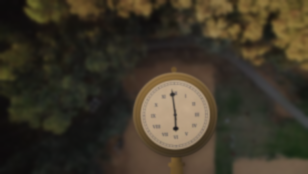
5 h 59 min
